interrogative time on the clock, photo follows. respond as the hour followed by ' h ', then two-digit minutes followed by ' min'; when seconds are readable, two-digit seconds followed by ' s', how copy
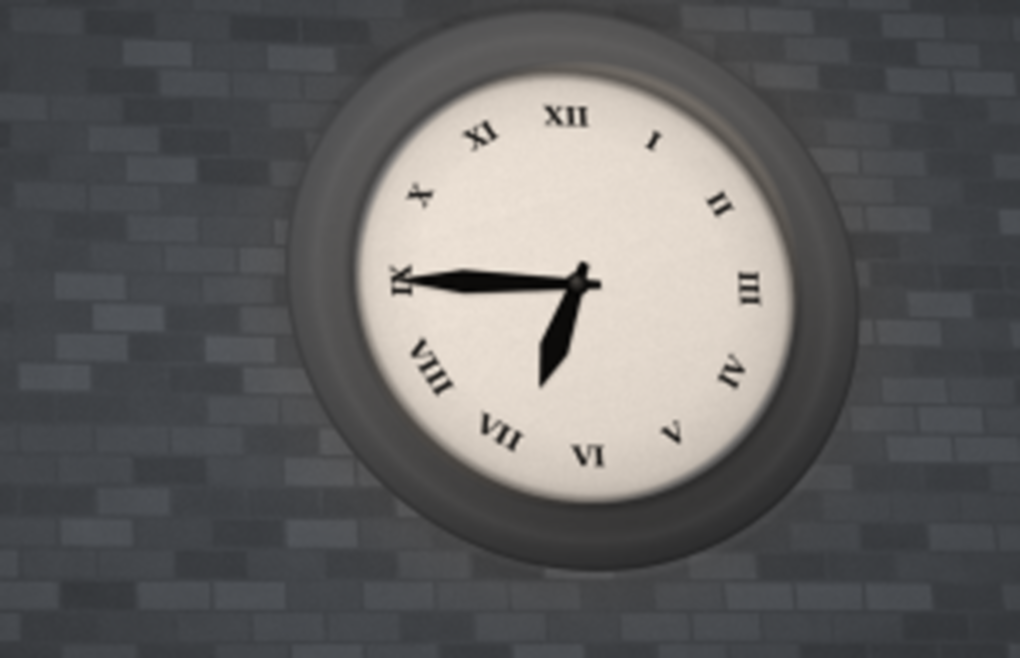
6 h 45 min
